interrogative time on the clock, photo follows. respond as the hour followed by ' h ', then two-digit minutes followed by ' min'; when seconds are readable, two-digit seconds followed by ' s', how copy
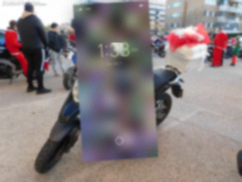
1 h 33 min
